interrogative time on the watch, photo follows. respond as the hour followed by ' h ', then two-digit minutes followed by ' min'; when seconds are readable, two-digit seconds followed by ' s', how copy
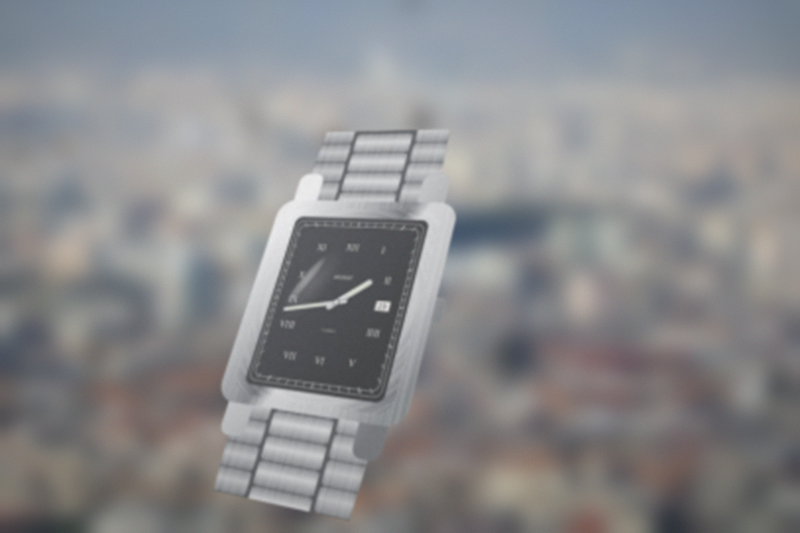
1 h 43 min
